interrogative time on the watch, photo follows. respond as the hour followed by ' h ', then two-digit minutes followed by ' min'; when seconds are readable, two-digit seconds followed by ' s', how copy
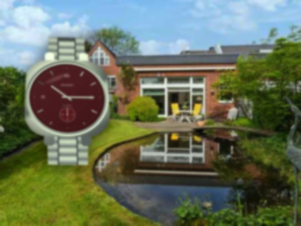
10 h 15 min
